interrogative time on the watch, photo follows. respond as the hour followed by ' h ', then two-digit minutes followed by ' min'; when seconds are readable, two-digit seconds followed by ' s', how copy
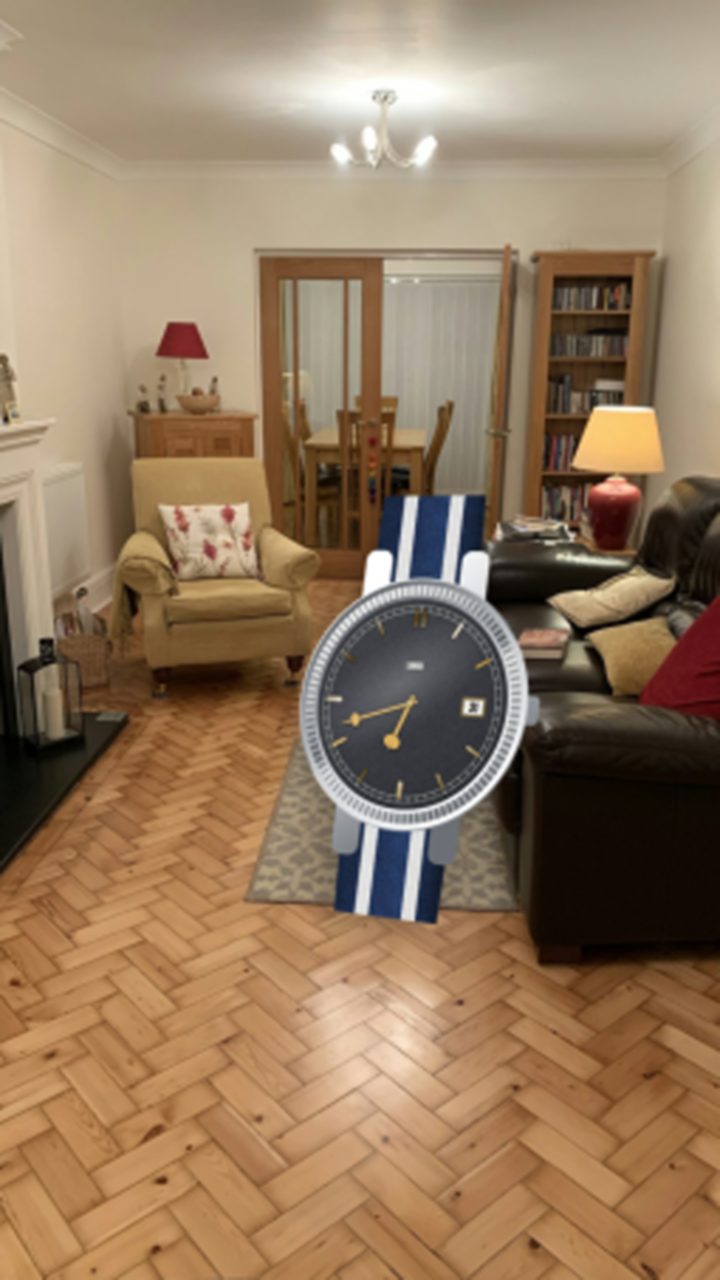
6 h 42 min
